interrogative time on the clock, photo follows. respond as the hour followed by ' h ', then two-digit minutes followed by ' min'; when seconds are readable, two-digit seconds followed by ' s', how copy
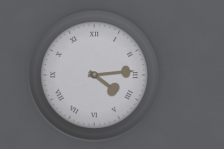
4 h 14 min
